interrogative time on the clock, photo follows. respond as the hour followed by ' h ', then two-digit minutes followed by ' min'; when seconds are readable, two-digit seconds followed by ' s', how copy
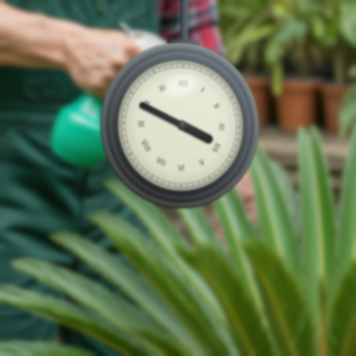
3 h 49 min
